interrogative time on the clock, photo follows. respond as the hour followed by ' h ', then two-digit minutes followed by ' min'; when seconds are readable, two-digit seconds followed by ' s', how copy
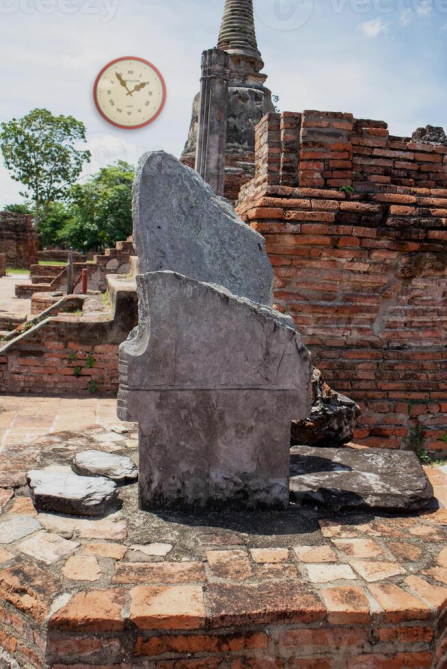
1 h 54 min
